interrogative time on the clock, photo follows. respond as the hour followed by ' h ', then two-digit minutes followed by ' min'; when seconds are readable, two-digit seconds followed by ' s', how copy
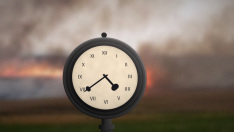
4 h 39 min
